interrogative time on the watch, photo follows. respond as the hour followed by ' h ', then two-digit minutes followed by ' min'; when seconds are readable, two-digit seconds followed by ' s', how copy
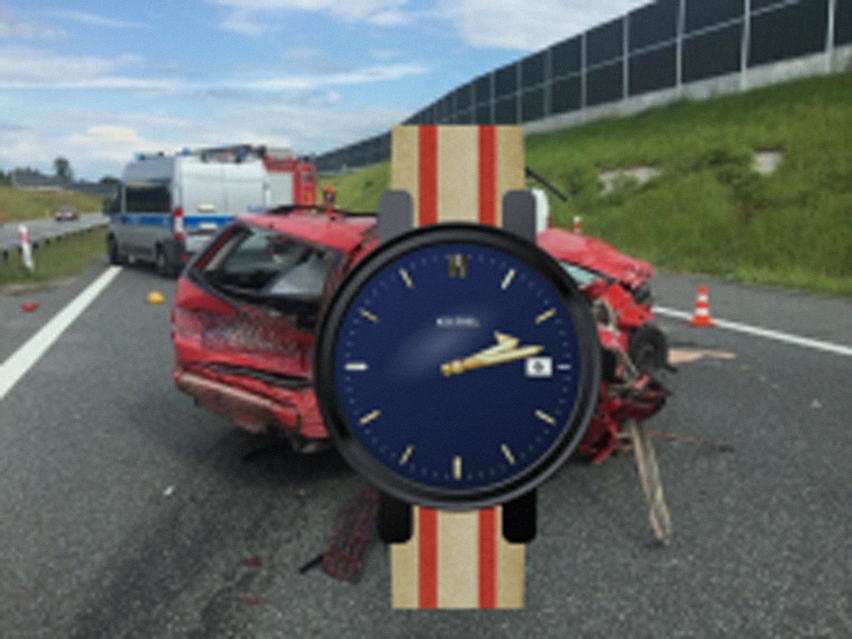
2 h 13 min
